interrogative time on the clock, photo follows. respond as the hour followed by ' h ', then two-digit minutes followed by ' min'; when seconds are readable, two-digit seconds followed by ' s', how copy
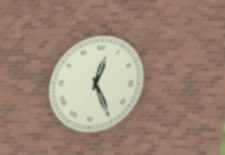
12 h 25 min
